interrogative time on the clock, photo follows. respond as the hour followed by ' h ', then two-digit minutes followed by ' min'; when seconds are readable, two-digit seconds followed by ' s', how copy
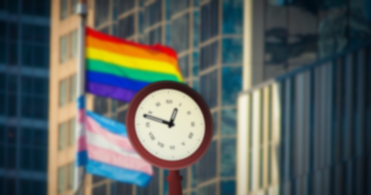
12 h 48 min
